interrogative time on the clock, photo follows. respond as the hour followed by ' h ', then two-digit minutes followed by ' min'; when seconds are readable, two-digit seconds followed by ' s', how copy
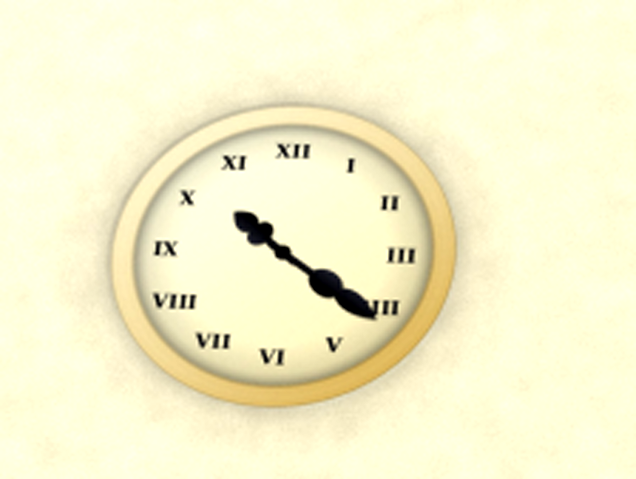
10 h 21 min
